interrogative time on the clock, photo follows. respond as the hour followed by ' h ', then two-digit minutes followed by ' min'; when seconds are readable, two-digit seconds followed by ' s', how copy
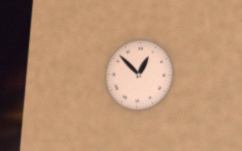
12 h 52 min
